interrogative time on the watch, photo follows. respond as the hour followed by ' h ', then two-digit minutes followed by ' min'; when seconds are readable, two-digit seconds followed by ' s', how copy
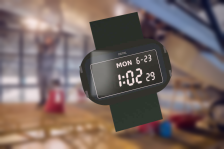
1 h 02 min 29 s
